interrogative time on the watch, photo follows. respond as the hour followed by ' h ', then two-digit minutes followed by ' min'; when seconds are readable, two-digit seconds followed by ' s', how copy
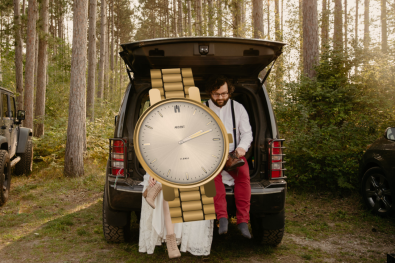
2 h 12 min
